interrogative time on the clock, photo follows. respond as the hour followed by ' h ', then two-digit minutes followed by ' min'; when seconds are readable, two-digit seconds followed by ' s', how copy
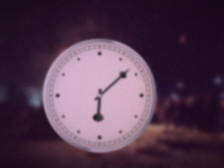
6 h 08 min
